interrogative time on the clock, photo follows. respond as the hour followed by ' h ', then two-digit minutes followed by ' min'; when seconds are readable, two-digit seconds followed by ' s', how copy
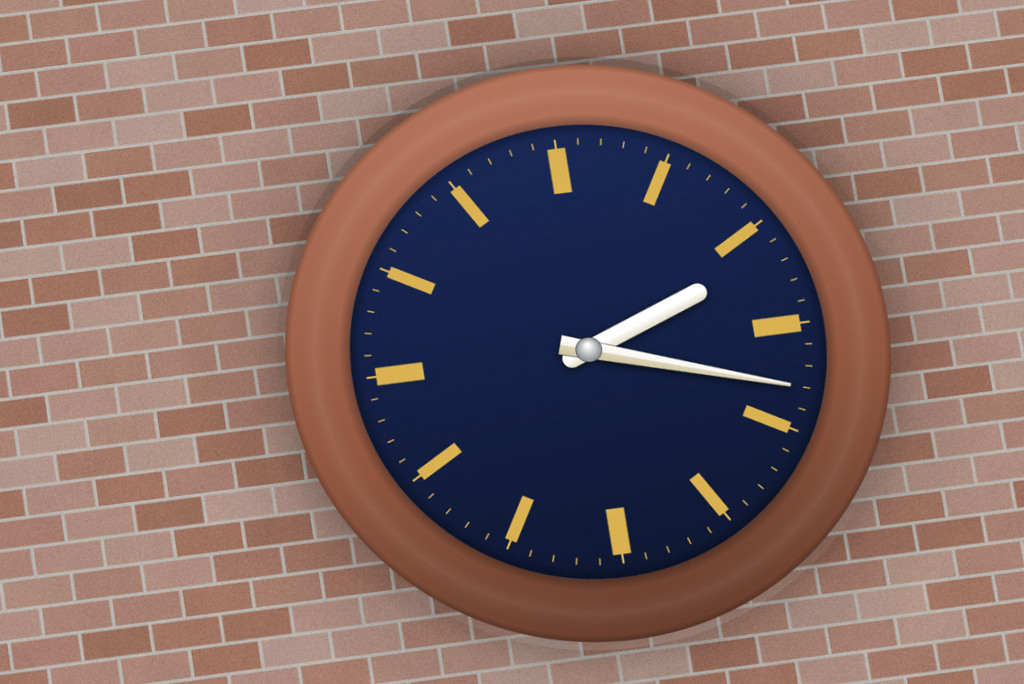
2 h 18 min
